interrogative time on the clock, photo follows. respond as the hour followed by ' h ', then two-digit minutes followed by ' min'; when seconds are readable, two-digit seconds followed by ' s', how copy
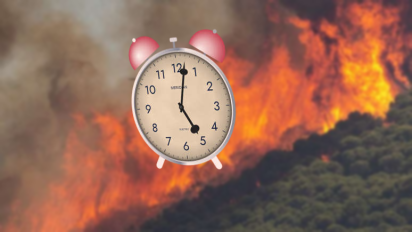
5 h 02 min
